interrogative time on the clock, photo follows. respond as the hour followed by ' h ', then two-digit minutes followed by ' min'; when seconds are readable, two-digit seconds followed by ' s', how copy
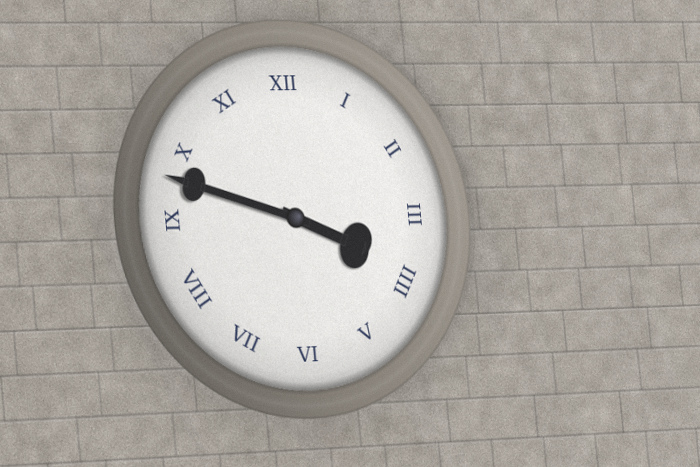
3 h 48 min
